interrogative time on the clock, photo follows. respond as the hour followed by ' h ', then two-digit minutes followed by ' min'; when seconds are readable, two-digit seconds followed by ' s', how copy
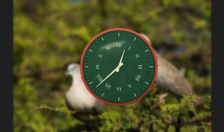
12 h 38 min
